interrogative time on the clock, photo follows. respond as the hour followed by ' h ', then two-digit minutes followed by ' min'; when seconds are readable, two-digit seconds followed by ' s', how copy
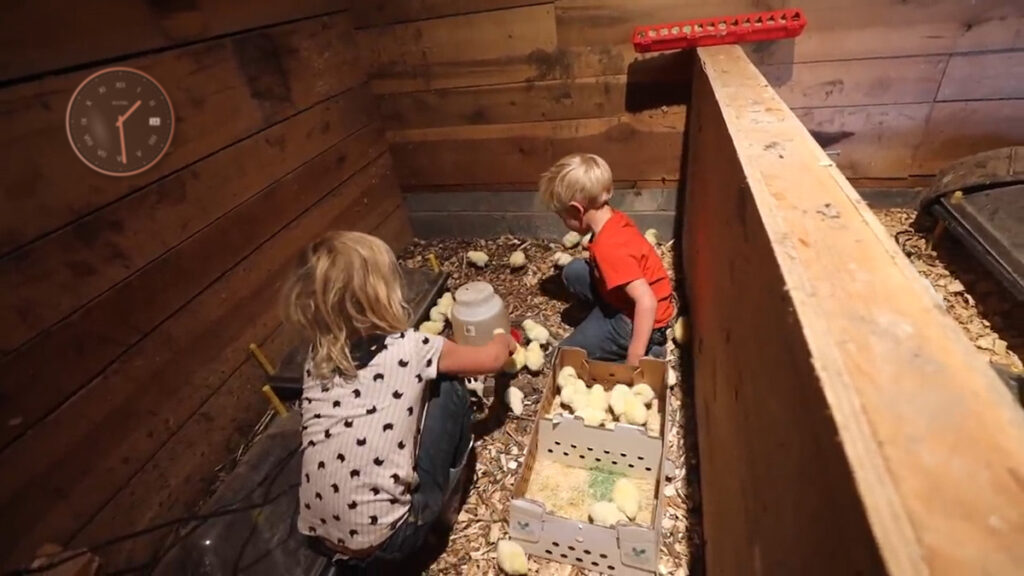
1 h 29 min
